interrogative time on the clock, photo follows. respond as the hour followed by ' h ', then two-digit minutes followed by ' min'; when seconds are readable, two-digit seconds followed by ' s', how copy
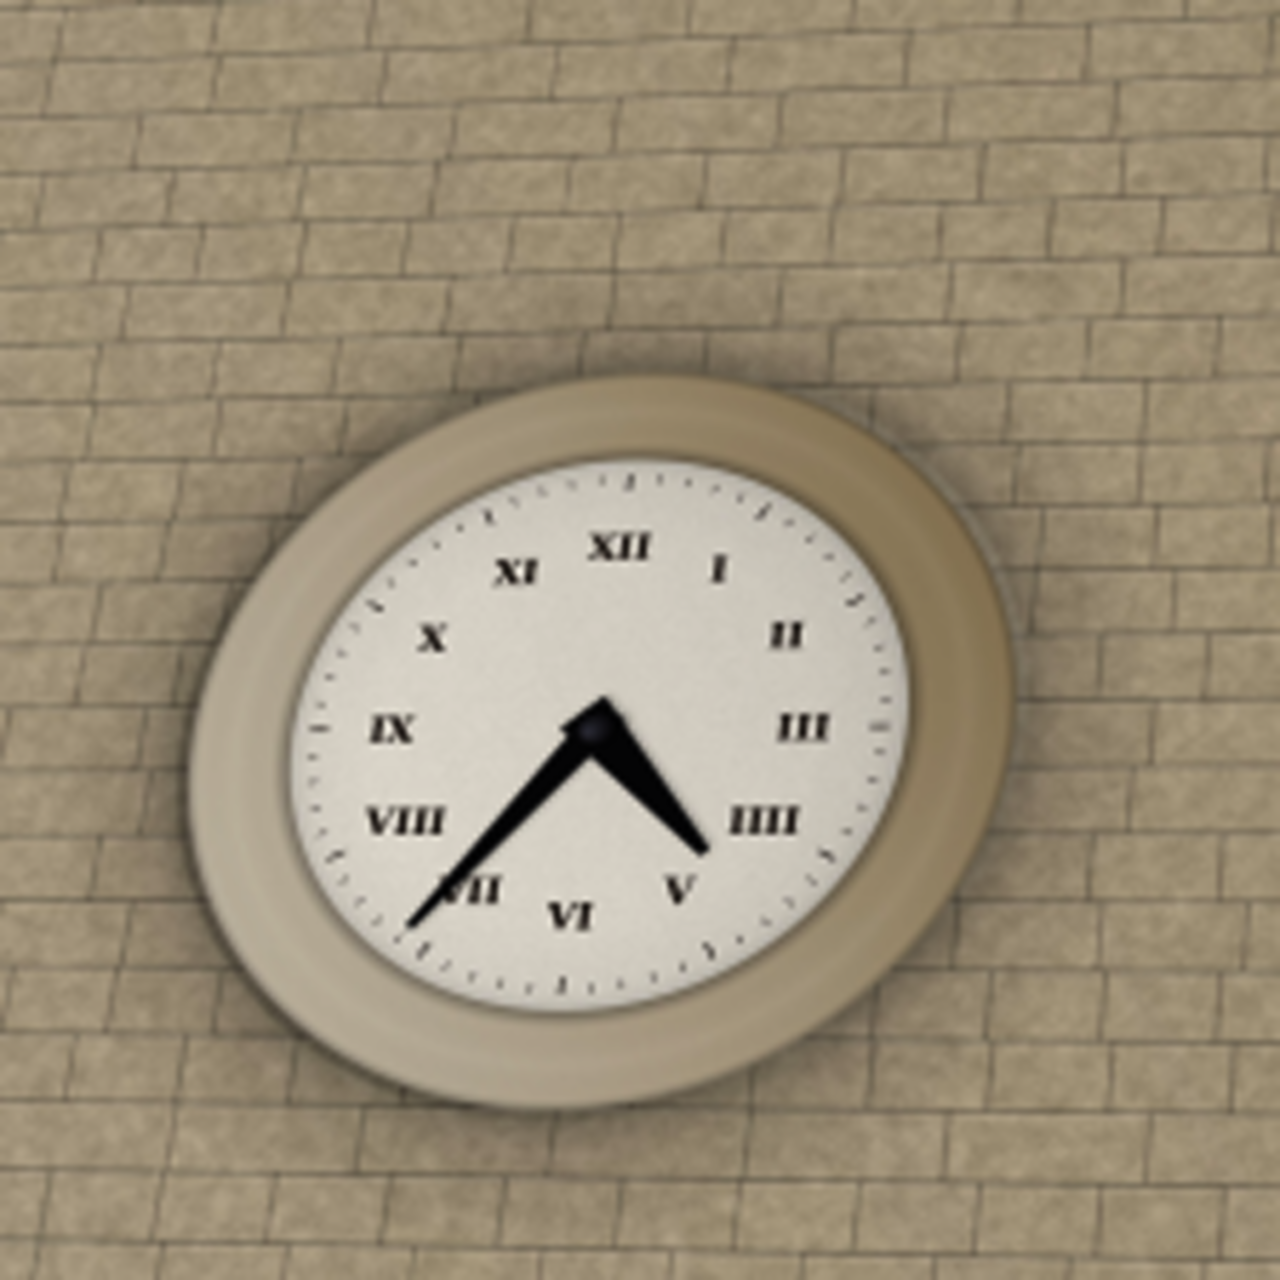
4 h 36 min
